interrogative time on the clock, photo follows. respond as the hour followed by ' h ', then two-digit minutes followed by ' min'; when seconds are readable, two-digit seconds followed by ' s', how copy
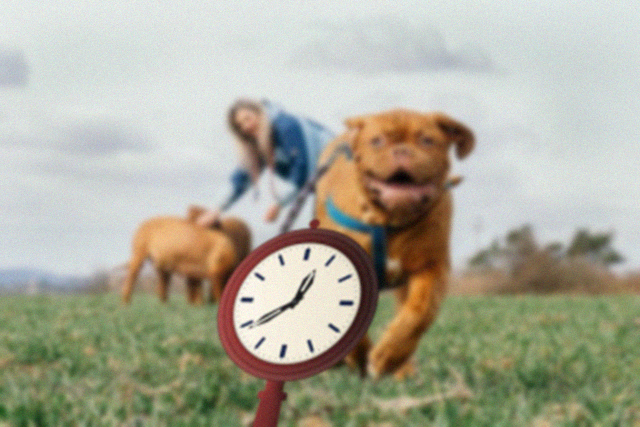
12 h 39 min
